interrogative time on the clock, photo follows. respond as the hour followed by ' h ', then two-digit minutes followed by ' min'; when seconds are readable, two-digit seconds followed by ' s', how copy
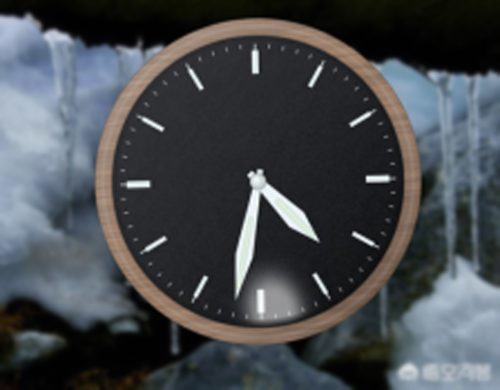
4 h 32 min
